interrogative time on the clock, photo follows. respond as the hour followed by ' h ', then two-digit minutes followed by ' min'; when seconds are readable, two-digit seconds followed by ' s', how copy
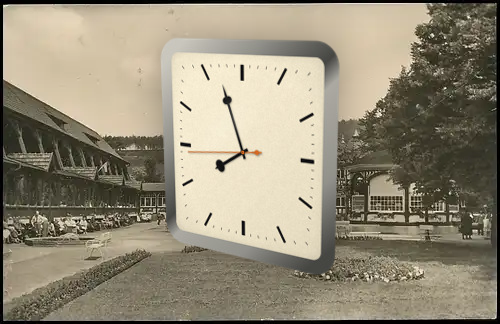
7 h 56 min 44 s
